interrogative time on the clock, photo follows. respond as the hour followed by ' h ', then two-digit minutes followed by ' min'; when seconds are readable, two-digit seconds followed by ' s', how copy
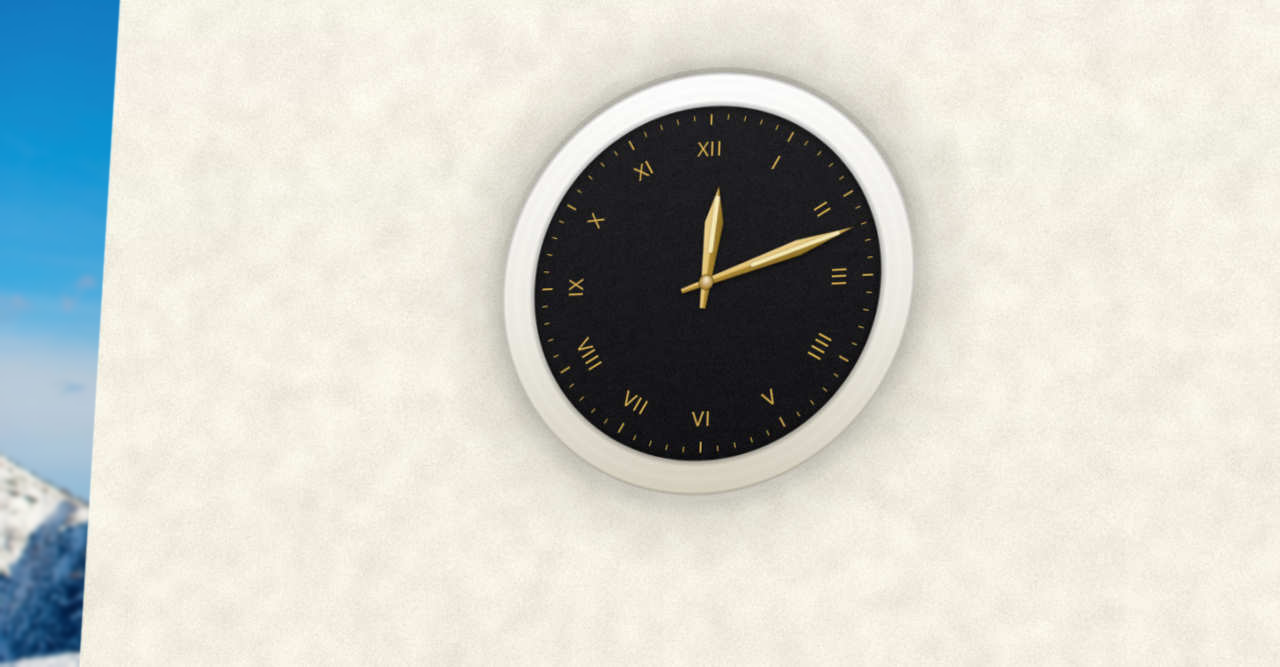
12 h 12 min
